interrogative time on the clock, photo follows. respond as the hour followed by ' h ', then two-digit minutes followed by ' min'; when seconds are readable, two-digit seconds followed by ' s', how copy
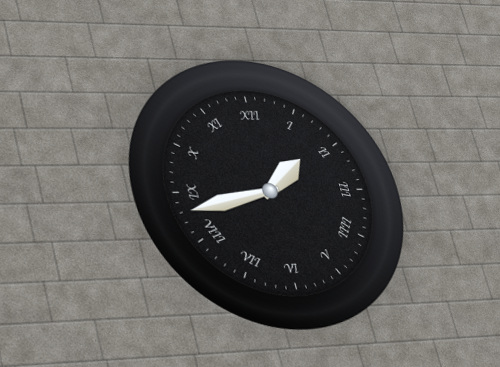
1 h 43 min
